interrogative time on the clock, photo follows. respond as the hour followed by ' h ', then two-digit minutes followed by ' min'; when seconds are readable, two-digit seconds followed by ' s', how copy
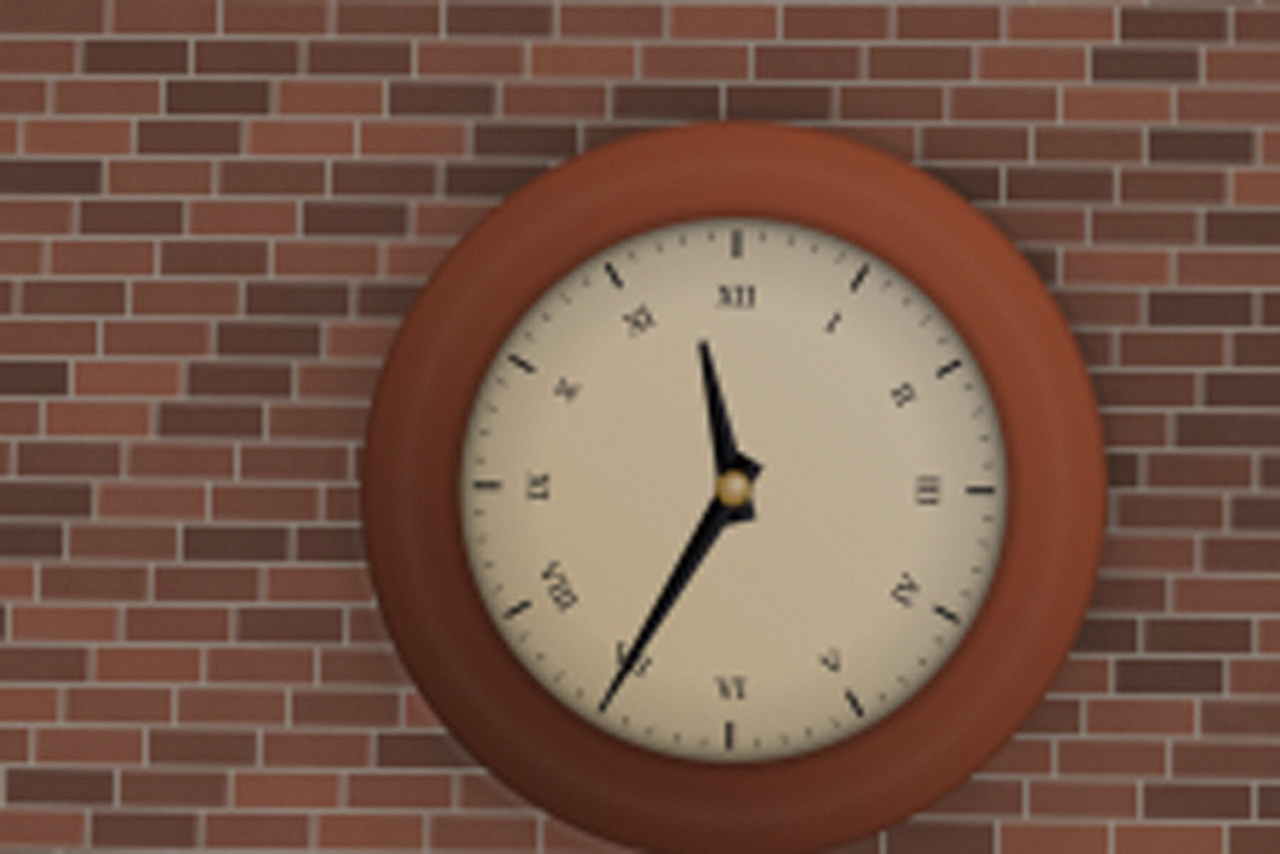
11 h 35 min
